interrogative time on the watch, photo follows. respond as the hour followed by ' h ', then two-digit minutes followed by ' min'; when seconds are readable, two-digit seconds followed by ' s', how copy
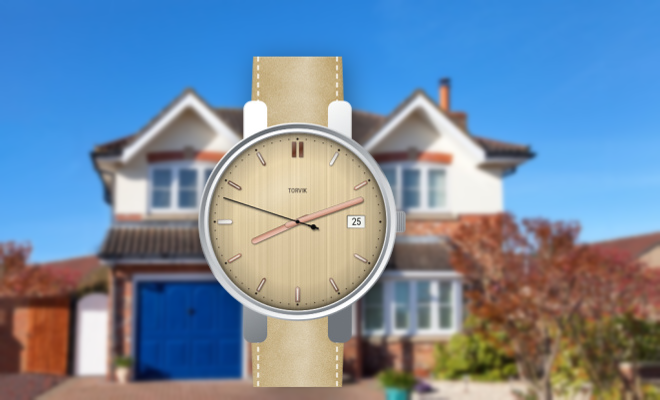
8 h 11 min 48 s
